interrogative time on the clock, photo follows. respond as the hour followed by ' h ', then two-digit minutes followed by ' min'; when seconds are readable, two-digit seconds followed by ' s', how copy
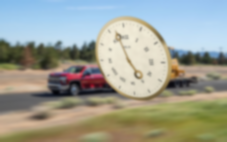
4 h 57 min
